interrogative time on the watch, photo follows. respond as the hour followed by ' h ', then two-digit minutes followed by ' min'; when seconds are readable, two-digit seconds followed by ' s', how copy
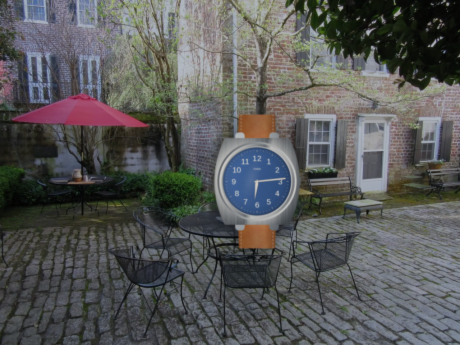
6 h 14 min
